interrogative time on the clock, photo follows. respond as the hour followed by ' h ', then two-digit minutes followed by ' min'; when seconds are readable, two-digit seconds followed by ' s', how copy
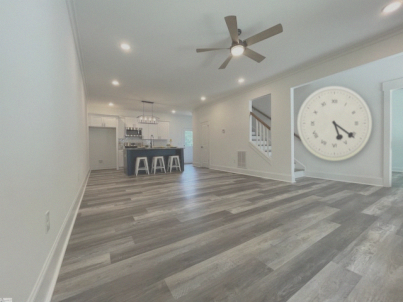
5 h 21 min
